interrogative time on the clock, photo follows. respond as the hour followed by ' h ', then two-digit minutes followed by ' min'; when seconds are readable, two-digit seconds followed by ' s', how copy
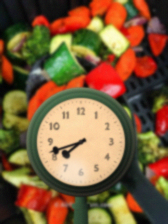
7 h 42 min
